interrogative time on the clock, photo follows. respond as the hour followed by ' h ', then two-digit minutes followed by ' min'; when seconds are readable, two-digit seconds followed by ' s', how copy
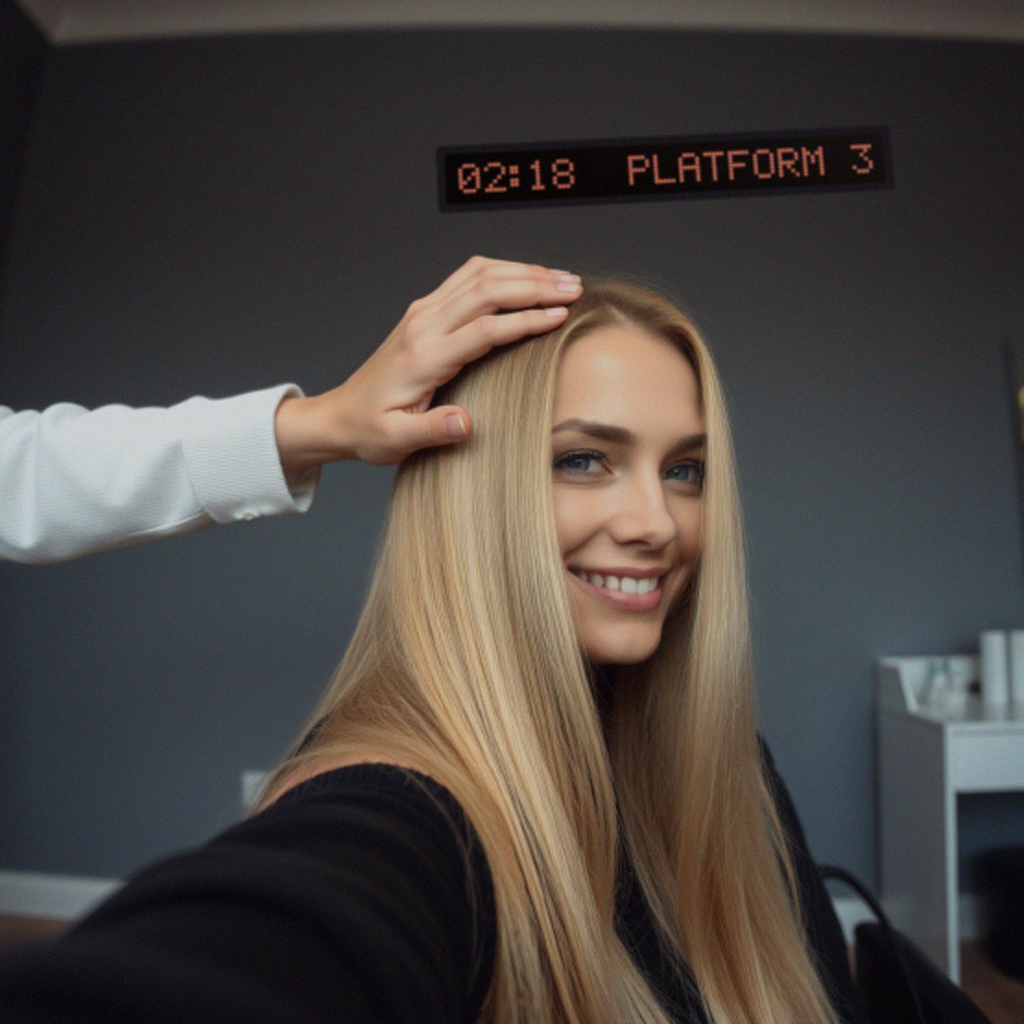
2 h 18 min
